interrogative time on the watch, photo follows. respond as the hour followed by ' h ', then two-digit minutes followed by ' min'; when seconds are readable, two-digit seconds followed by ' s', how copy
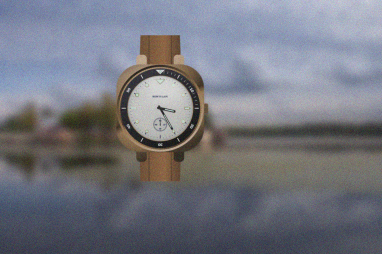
3 h 25 min
